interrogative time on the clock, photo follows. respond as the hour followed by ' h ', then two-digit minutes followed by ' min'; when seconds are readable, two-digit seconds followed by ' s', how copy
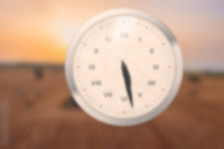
5 h 28 min
